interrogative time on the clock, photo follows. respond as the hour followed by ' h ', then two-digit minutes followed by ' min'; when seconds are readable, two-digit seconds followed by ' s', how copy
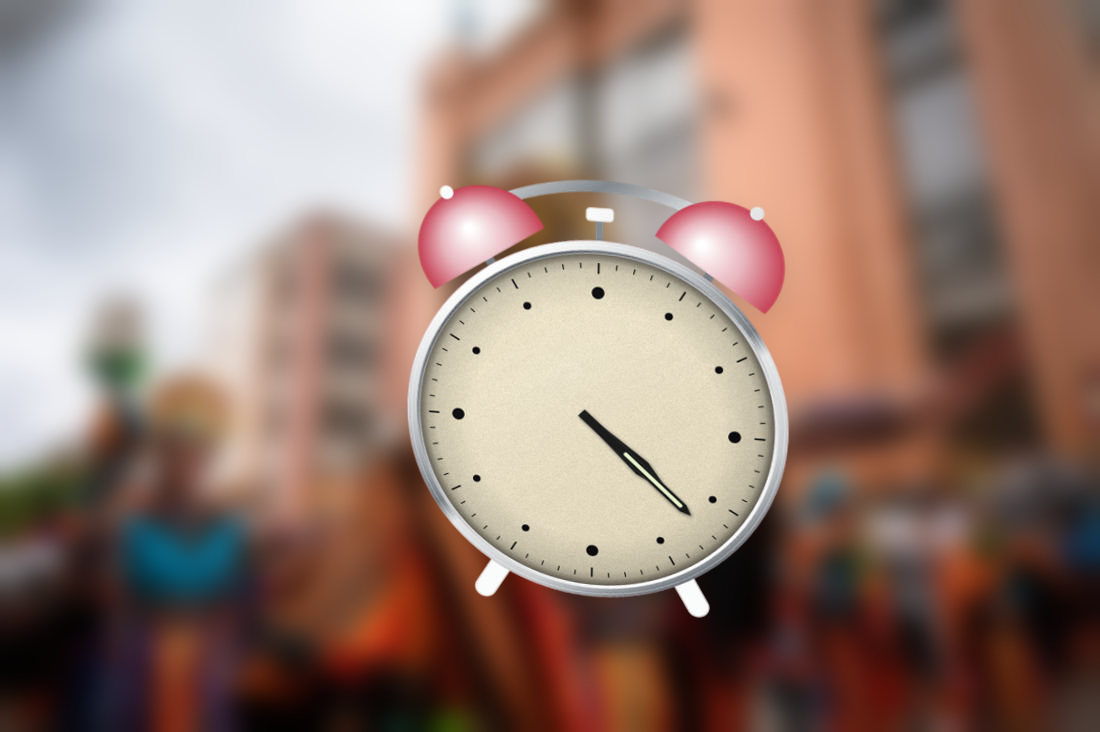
4 h 22 min
